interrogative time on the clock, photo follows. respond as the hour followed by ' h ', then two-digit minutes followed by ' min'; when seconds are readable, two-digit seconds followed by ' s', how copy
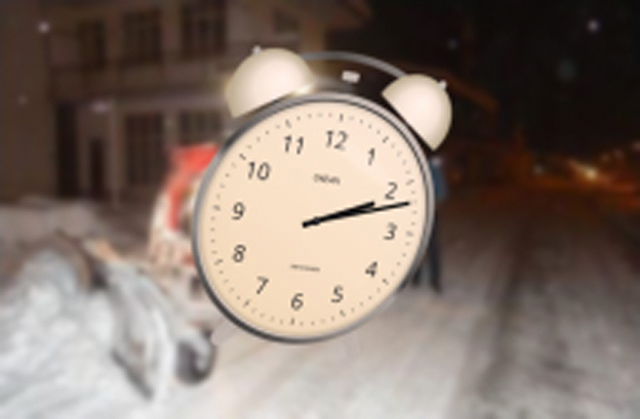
2 h 12 min
